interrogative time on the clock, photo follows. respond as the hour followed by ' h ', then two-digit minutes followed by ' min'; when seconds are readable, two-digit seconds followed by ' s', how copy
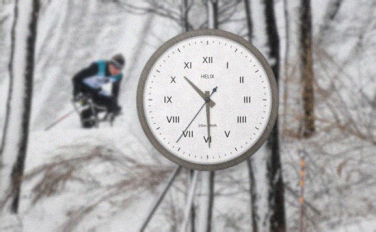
10 h 29 min 36 s
